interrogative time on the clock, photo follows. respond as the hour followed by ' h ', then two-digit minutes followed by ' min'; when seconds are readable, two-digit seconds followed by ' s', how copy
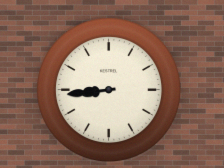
8 h 44 min
